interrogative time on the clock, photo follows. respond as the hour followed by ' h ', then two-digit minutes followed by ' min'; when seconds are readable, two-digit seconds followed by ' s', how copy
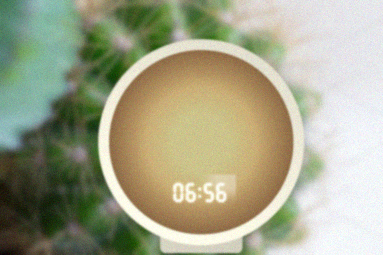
6 h 56 min
